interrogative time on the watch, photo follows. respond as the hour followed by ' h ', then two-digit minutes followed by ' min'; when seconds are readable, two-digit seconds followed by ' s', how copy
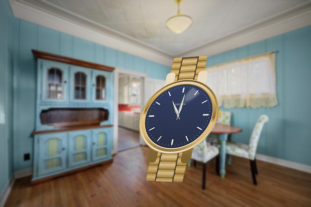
11 h 01 min
